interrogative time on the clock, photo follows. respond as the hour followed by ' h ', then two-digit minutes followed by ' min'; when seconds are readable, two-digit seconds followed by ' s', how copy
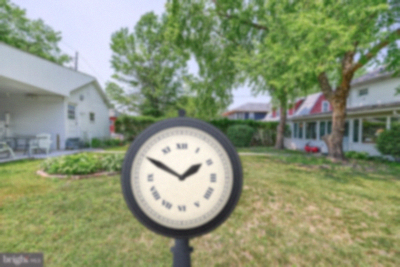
1 h 50 min
